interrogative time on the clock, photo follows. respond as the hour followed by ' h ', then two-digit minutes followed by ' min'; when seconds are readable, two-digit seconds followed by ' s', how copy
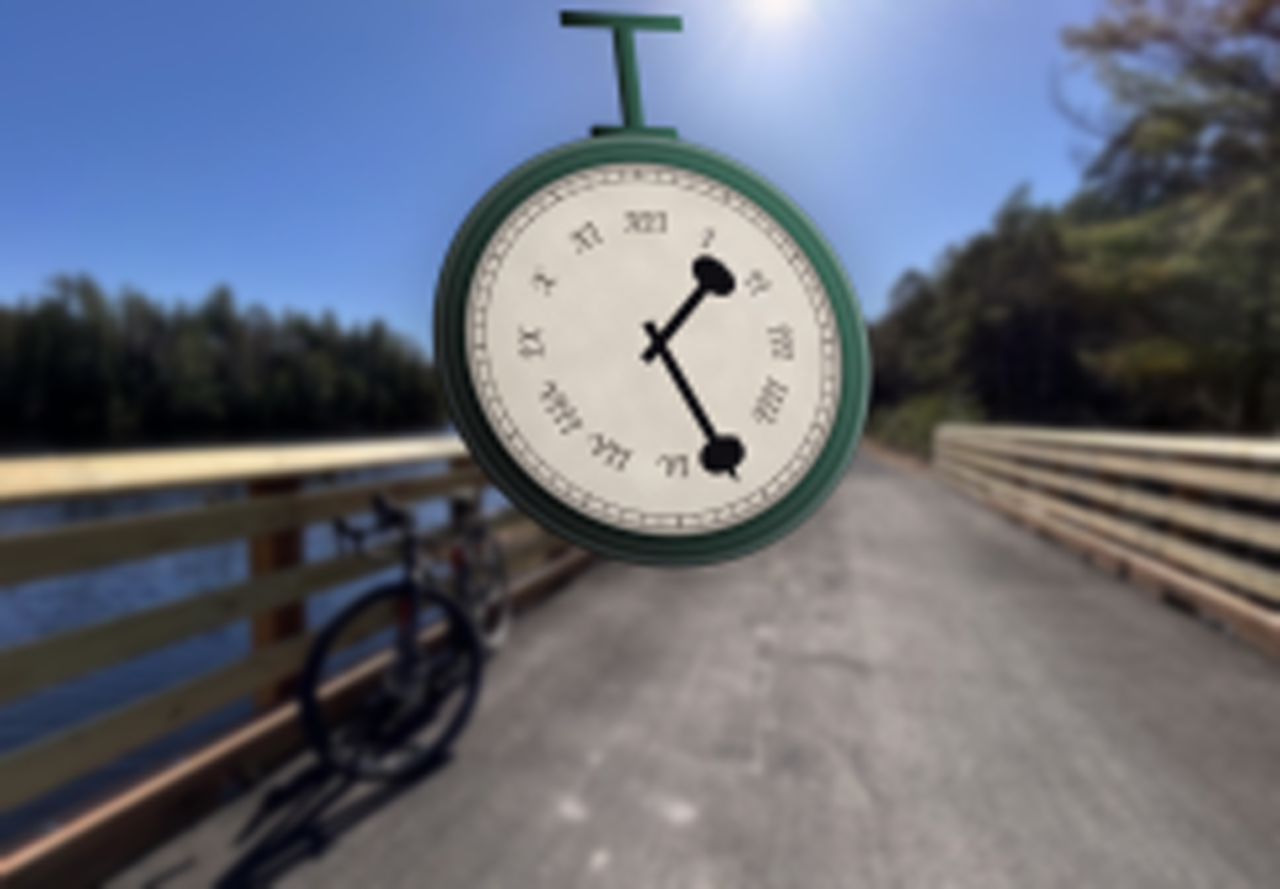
1 h 26 min
